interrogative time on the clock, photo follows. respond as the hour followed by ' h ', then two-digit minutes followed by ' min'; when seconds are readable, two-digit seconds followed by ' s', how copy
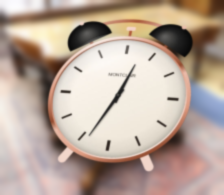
12 h 34 min
